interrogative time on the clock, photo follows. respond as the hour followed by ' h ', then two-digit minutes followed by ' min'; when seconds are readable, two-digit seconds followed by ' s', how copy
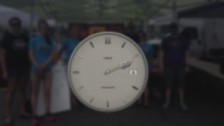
2 h 11 min
